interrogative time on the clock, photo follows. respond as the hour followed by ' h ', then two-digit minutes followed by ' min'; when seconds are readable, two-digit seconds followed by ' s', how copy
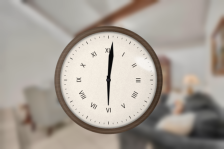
6 h 01 min
